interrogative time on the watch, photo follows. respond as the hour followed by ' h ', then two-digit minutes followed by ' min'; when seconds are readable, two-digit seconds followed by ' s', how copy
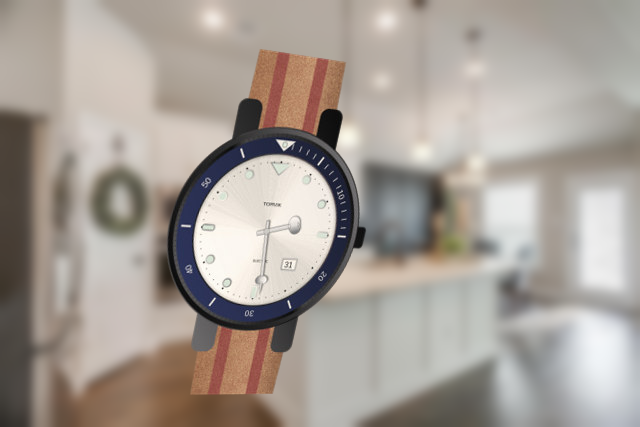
2 h 29 min
